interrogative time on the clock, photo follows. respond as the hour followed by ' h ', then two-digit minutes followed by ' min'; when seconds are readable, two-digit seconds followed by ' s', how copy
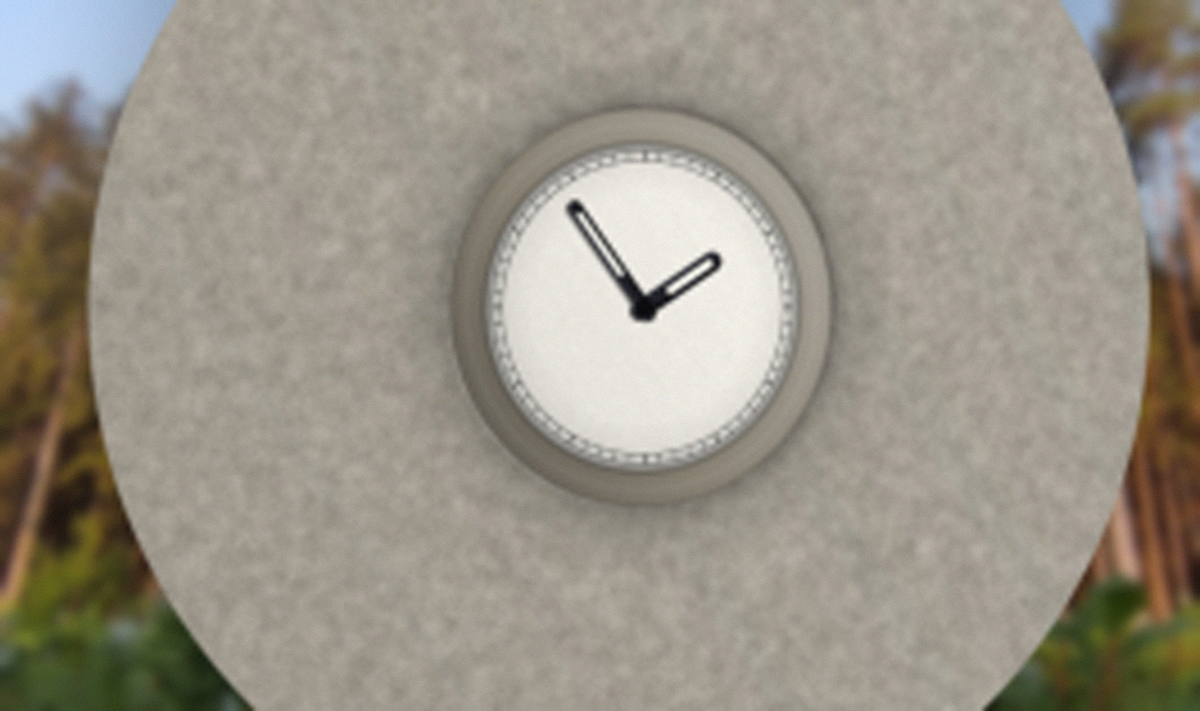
1 h 54 min
